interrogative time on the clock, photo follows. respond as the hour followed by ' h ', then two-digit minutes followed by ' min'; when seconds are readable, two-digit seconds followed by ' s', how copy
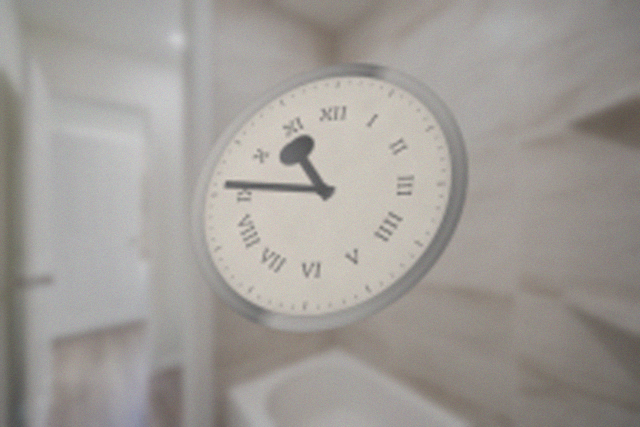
10 h 46 min
